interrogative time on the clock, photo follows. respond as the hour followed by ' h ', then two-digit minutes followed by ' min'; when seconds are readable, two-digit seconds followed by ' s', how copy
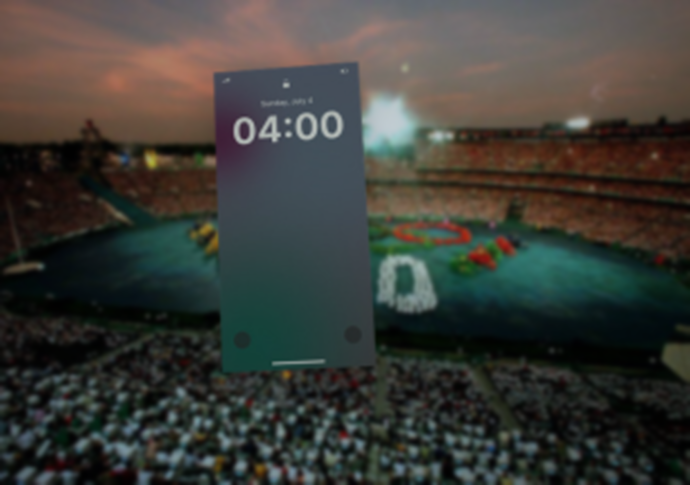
4 h 00 min
